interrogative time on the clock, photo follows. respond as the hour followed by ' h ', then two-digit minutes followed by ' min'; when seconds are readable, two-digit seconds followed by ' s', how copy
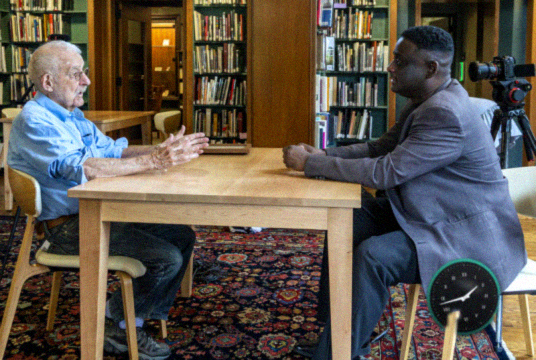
1 h 43 min
